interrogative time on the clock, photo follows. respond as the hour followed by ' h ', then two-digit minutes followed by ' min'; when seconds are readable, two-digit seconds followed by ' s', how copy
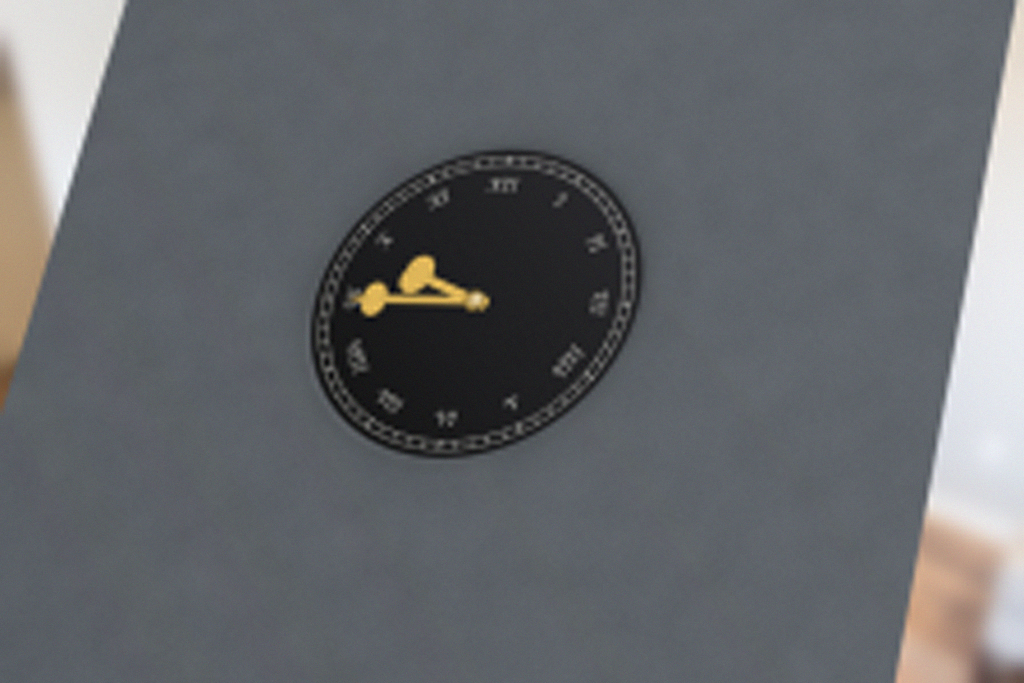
9 h 45 min
